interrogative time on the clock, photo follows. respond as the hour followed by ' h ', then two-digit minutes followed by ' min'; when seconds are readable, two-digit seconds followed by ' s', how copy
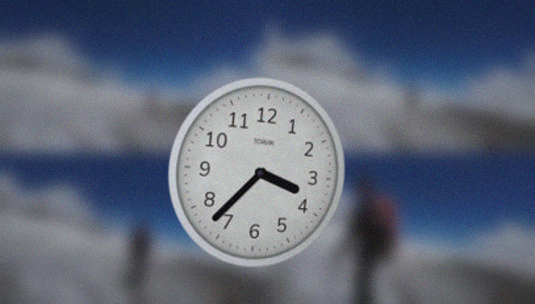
3 h 37 min
